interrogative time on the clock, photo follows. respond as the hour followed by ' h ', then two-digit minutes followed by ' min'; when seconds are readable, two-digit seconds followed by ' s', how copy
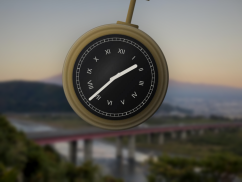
1 h 36 min
